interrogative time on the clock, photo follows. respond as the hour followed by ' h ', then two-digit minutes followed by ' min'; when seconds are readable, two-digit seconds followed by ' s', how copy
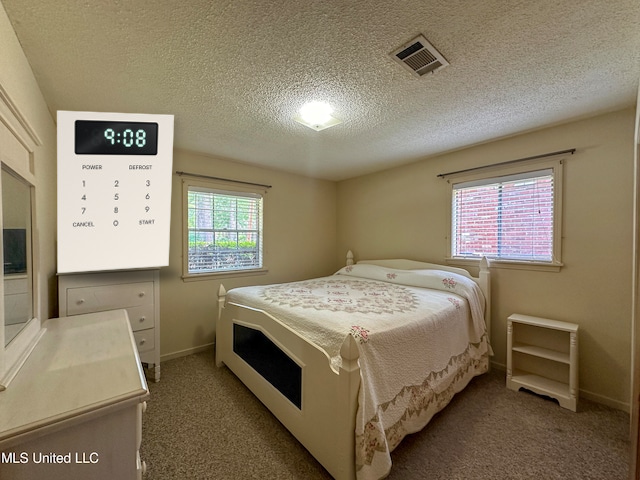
9 h 08 min
